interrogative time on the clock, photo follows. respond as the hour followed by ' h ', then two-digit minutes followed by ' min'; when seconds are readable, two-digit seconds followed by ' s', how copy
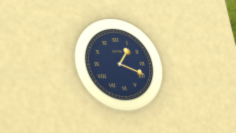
1 h 19 min
